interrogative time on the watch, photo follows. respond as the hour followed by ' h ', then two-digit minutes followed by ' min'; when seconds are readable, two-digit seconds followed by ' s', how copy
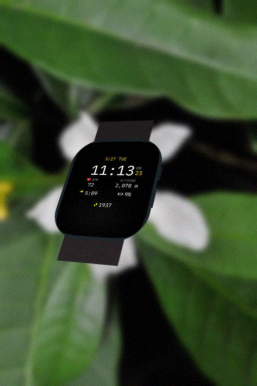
11 h 13 min
